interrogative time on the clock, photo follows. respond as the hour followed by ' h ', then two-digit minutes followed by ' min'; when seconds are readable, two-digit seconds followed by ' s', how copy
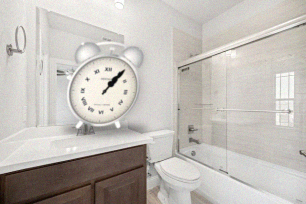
1 h 06 min
